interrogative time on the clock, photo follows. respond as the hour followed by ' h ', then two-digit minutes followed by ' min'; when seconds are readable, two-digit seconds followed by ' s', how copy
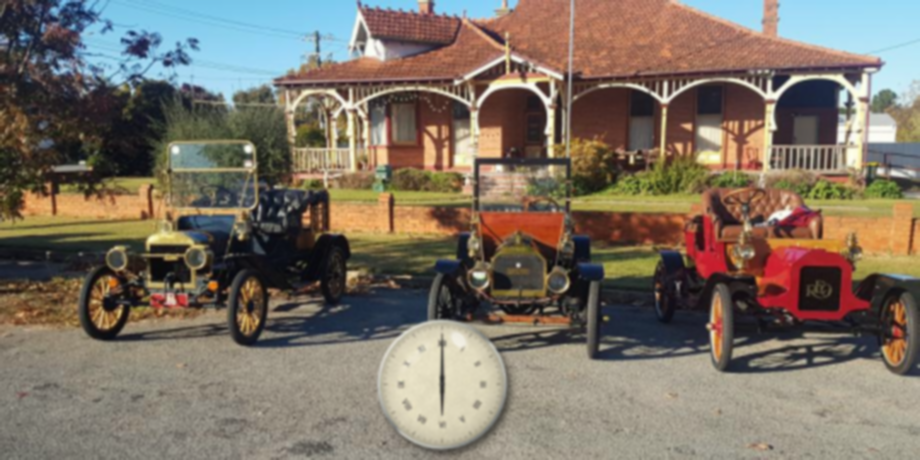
6 h 00 min
